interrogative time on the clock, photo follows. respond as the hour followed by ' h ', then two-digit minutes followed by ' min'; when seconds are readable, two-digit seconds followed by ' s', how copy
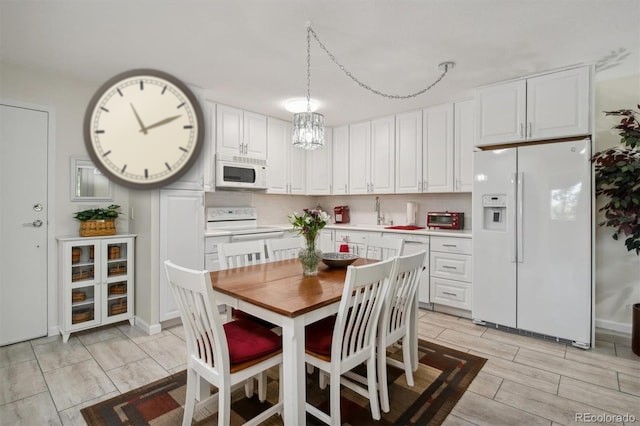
11 h 12 min
